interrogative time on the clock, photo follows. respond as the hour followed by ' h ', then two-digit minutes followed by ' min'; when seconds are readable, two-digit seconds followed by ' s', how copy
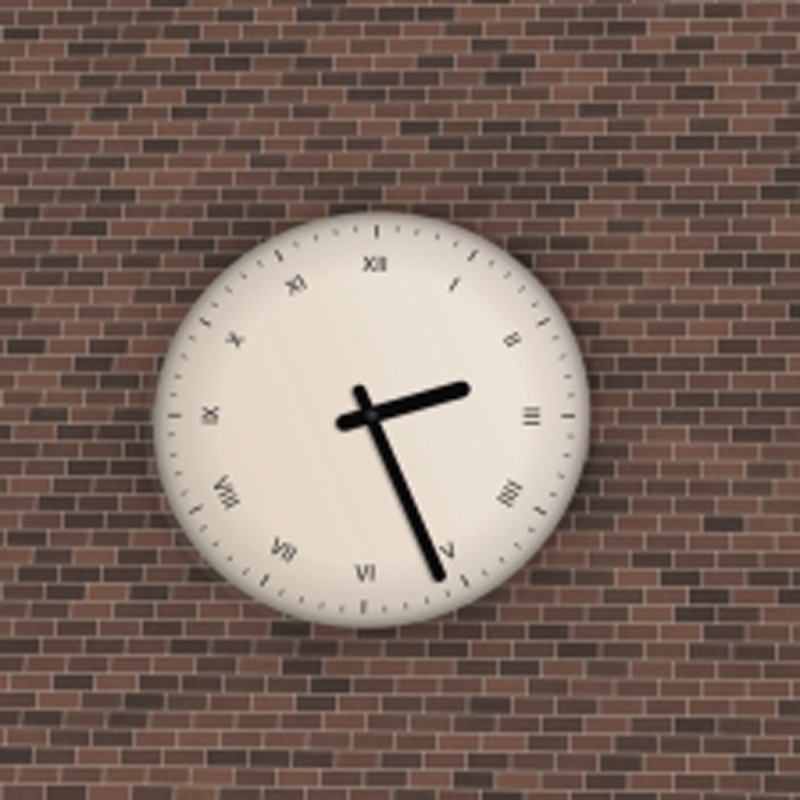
2 h 26 min
